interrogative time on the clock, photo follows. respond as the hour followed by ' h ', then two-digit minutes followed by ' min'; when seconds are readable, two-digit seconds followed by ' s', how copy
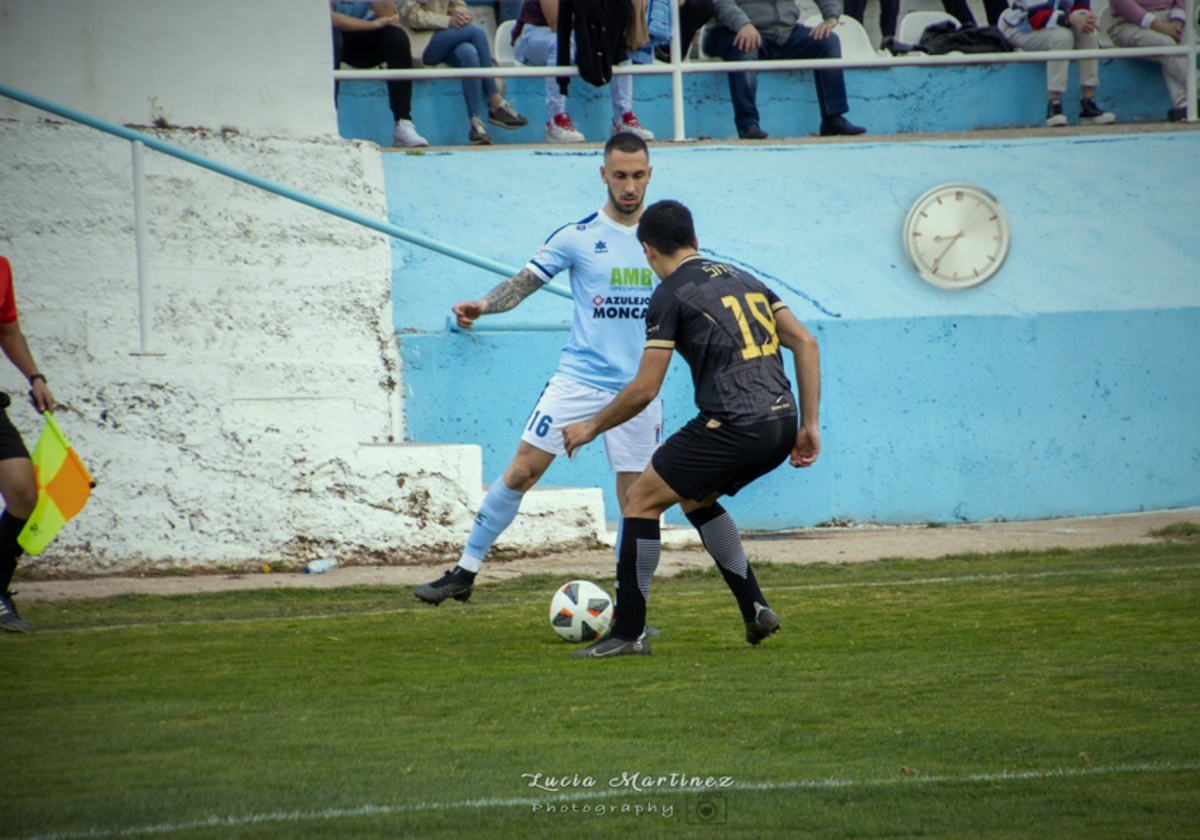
8 h 36 min
